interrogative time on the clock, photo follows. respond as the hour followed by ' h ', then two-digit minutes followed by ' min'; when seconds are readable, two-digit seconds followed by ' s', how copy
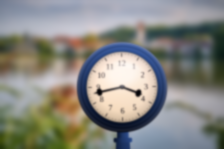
3 h 43 min
